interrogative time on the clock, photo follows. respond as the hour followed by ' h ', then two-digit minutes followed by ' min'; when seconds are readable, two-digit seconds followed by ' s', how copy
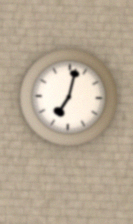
7 h 02 min
